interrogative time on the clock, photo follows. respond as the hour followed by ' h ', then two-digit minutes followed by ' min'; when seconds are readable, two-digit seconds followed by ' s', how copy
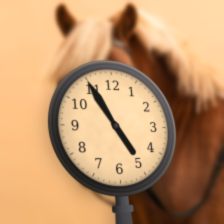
4 h 55 min
